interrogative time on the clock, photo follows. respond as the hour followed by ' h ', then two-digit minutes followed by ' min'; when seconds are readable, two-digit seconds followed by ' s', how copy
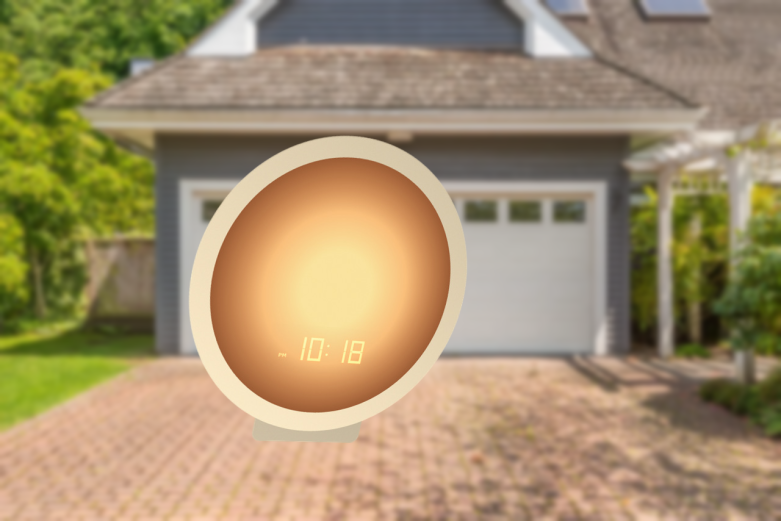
10 h 18 min
